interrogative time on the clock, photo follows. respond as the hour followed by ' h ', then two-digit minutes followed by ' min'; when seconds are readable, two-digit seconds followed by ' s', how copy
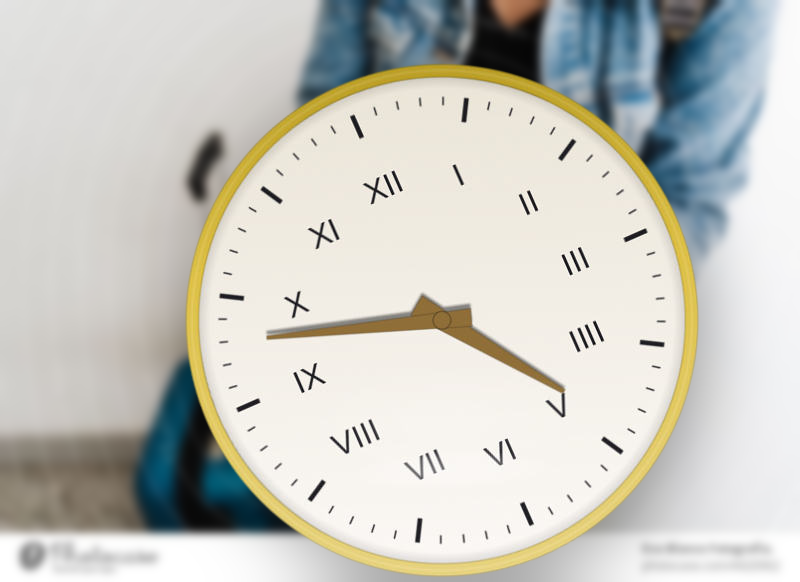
4 h 48 min
